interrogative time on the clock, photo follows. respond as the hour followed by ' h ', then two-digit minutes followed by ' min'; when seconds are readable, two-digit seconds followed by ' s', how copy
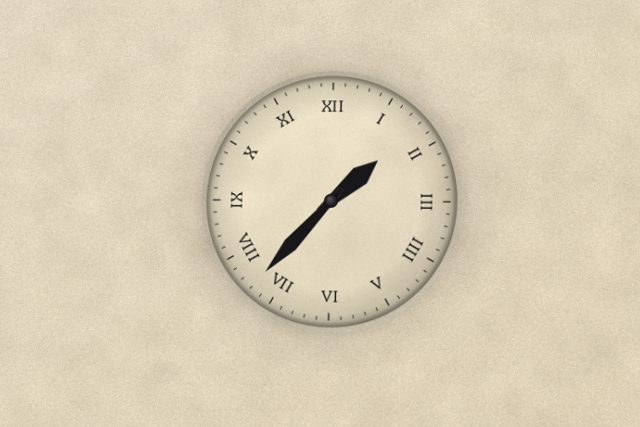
1 h 37 min
